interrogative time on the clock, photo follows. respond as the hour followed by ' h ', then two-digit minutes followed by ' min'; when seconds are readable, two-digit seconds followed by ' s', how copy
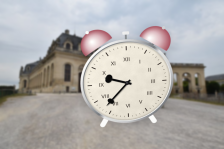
9 h 37 min
